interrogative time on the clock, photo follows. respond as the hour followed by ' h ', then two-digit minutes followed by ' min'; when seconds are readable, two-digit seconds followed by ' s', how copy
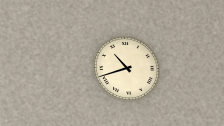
10 h 42 min
